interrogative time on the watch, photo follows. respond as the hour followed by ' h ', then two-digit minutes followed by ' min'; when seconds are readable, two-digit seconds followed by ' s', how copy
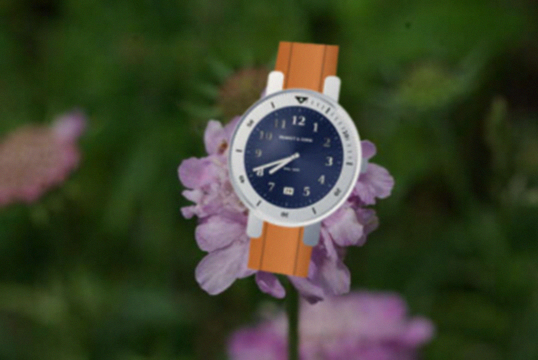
7 h 41 min
